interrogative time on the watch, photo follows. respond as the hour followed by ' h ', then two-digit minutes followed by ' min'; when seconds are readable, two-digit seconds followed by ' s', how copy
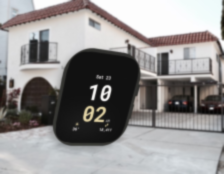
10 h 02 min
